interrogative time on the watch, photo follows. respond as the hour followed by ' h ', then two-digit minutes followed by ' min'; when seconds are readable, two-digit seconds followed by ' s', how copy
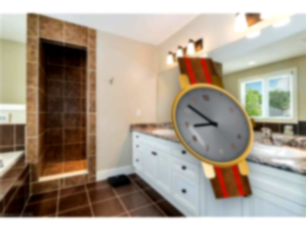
8 h 52 min
